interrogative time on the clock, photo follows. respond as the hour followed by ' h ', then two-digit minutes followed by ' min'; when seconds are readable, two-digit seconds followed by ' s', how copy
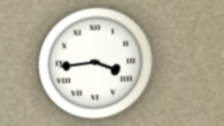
3 h 44 min
